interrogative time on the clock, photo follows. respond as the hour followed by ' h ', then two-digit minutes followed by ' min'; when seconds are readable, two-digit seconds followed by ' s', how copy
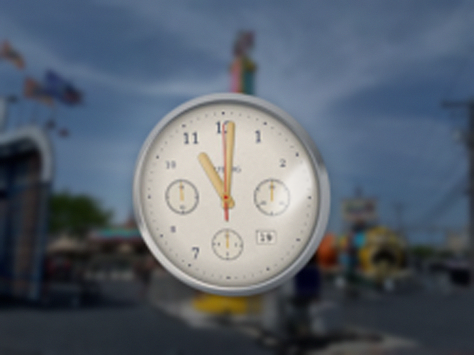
11 h 01 min
